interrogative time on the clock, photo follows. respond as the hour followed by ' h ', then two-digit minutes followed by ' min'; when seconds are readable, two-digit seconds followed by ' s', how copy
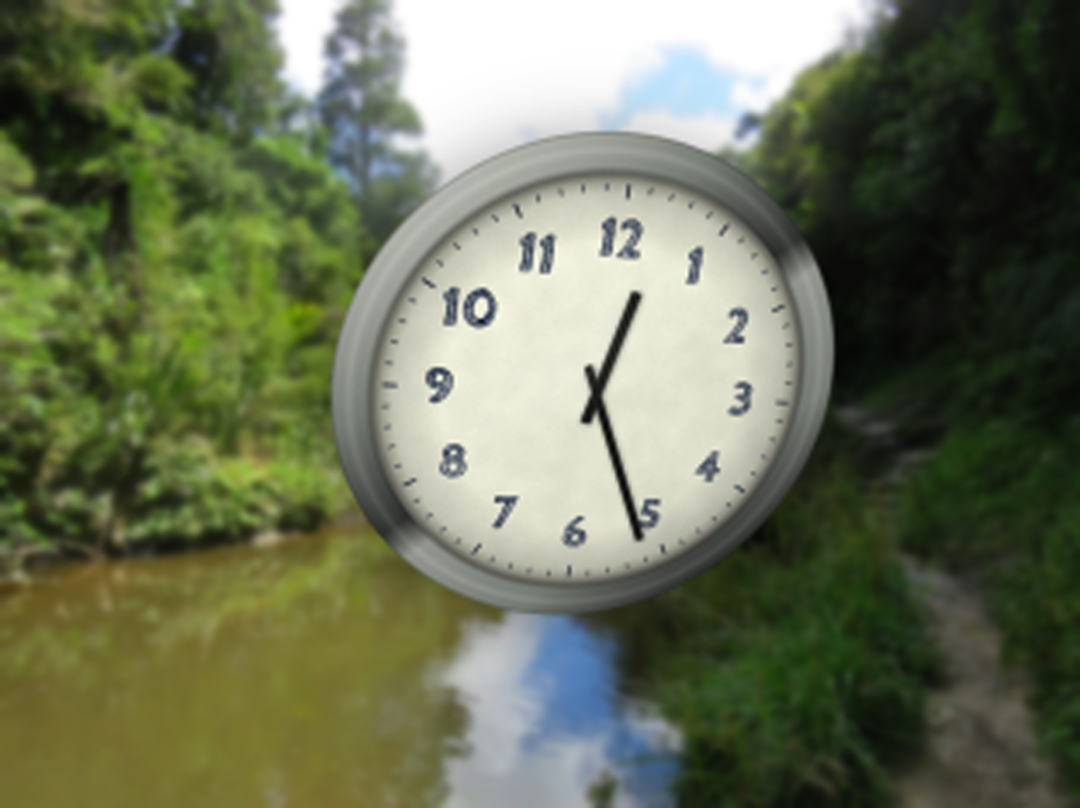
12 h 26 min
